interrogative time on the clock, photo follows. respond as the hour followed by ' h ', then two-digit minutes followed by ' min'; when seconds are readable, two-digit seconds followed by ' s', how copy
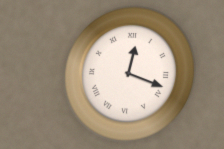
12 h 18 min
